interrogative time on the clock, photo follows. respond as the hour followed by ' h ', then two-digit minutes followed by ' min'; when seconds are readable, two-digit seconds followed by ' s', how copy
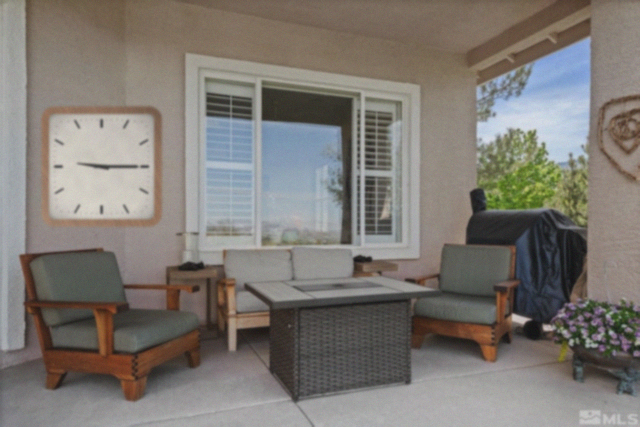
9 h 15 min
